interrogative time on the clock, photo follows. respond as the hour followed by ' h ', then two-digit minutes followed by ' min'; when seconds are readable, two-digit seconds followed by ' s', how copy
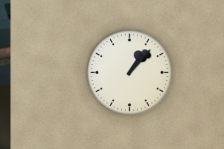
1 h 07 min
